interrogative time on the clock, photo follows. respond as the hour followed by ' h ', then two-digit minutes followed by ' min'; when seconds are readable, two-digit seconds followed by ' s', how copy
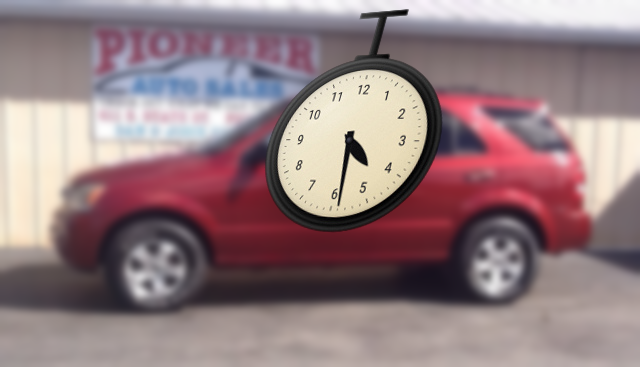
4 h 29 min
